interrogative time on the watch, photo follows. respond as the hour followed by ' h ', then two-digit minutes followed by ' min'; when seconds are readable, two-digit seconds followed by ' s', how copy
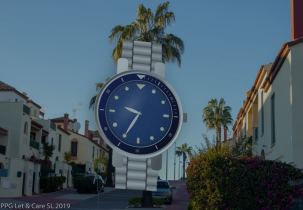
9 h 35 min
